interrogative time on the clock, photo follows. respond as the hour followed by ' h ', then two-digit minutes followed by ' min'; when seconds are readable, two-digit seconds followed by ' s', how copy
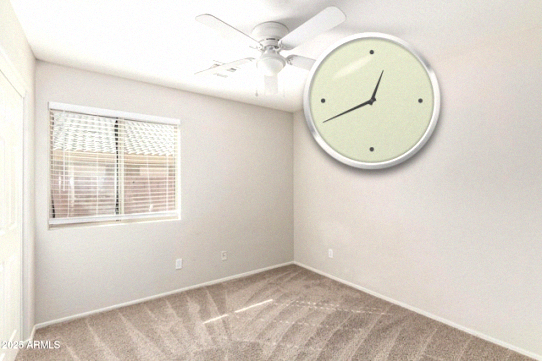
12 h 41 min
